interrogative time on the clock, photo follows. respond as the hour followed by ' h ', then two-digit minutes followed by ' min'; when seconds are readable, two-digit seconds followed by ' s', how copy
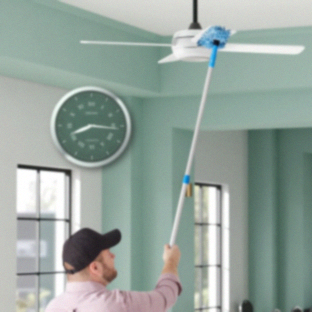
8 h 16 min
